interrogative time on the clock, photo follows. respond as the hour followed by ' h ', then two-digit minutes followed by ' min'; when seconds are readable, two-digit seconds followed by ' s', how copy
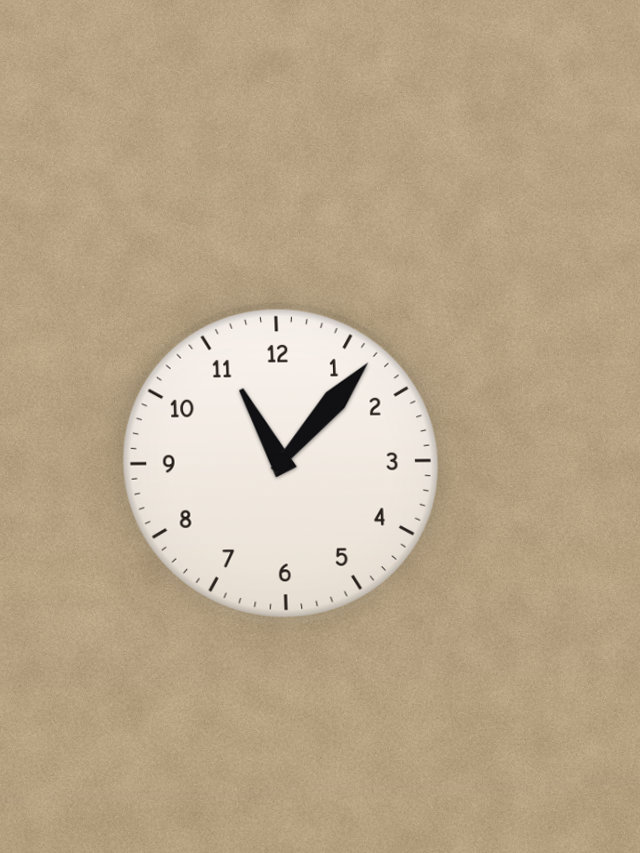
11 h 07 min
